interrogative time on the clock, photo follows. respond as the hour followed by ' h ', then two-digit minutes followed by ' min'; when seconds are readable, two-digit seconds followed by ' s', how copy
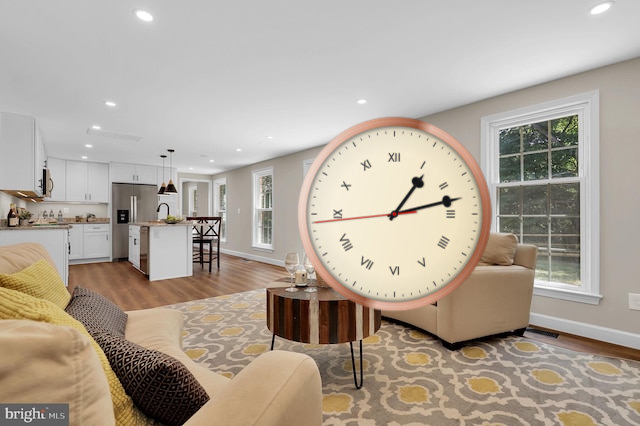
1 h 12 min 44 s
